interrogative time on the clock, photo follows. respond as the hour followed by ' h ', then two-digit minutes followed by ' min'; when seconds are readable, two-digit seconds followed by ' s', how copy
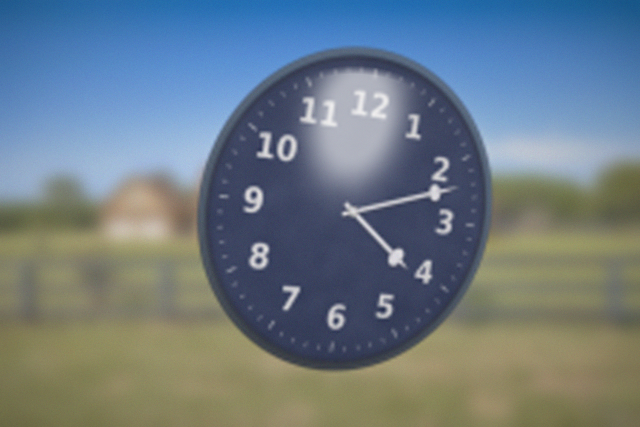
4 h 12 min
